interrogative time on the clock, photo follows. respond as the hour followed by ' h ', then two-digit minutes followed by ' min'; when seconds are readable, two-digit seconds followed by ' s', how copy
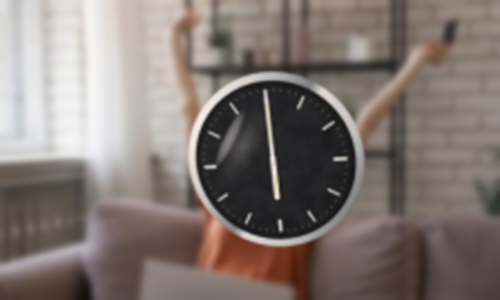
6 h 00 min
